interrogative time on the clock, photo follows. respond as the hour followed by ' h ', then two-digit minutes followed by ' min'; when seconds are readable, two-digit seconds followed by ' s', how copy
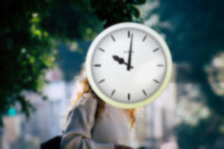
10 h 01 min
